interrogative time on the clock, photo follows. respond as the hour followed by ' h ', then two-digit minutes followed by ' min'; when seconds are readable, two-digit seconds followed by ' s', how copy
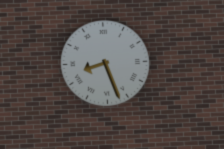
8 h 27 min
